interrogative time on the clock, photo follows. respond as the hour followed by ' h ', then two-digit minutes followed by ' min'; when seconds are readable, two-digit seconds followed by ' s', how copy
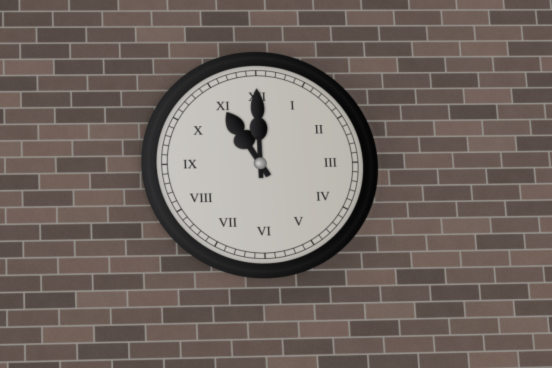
11 h 00 min
